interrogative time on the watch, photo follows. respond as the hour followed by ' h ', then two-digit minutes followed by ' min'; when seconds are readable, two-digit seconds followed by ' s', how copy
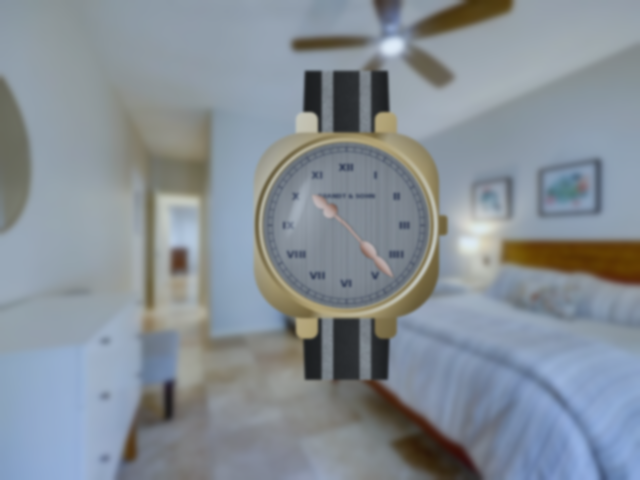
10 h 23 min
